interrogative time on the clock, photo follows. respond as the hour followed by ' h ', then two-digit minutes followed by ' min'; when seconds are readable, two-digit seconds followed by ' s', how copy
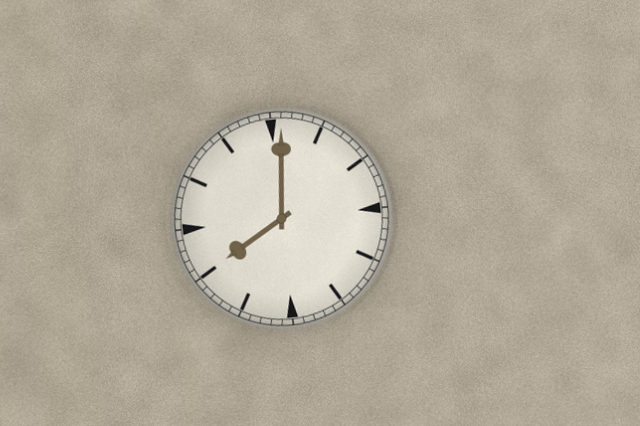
8 h 01 min
